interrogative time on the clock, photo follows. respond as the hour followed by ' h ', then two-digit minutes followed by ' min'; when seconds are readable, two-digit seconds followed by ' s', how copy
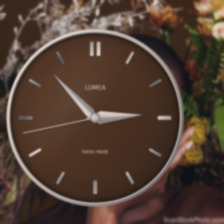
2 h 52 min 43 s
